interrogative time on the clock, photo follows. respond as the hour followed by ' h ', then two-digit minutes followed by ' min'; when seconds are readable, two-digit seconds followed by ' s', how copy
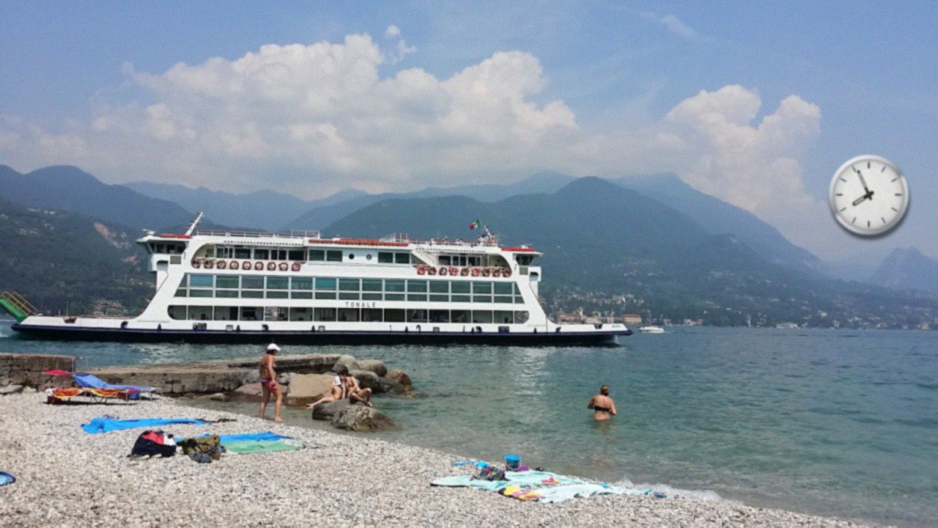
7 h 56 min
